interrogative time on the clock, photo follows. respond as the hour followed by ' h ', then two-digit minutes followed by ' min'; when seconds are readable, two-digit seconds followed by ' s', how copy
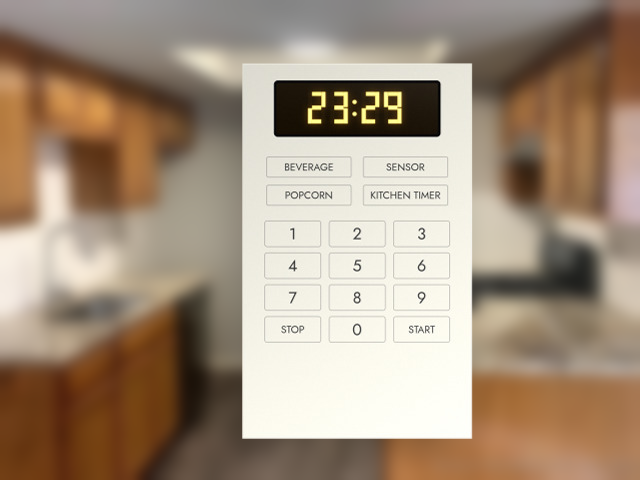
23 h 29 min
